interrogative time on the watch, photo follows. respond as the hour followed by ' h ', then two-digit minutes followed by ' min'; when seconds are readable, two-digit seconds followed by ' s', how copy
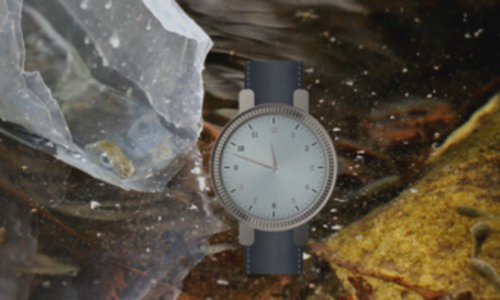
11 h 48 min
